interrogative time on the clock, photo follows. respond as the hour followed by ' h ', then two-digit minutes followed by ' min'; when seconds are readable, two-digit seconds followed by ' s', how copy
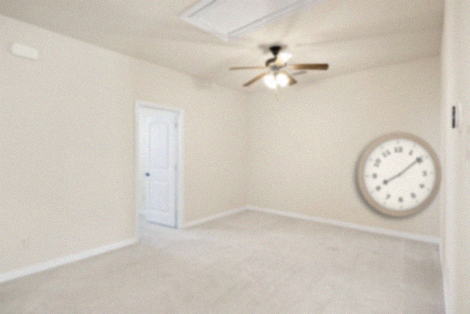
8 h 09 min
